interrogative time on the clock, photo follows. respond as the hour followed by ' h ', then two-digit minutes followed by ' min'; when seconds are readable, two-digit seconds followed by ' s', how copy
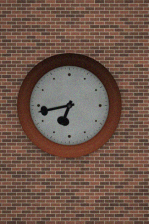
6 h 43 min
